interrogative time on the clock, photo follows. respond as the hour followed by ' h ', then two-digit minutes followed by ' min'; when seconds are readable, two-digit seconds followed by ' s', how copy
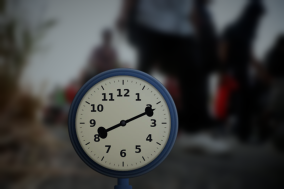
8 h 11 min
